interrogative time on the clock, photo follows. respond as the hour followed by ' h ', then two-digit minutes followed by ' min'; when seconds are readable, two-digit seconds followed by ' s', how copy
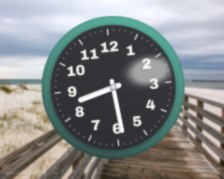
8 h 29 min
